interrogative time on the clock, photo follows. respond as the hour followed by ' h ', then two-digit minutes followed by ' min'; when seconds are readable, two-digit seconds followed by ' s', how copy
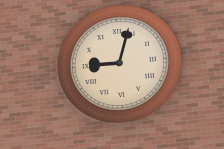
9 h 03 min
